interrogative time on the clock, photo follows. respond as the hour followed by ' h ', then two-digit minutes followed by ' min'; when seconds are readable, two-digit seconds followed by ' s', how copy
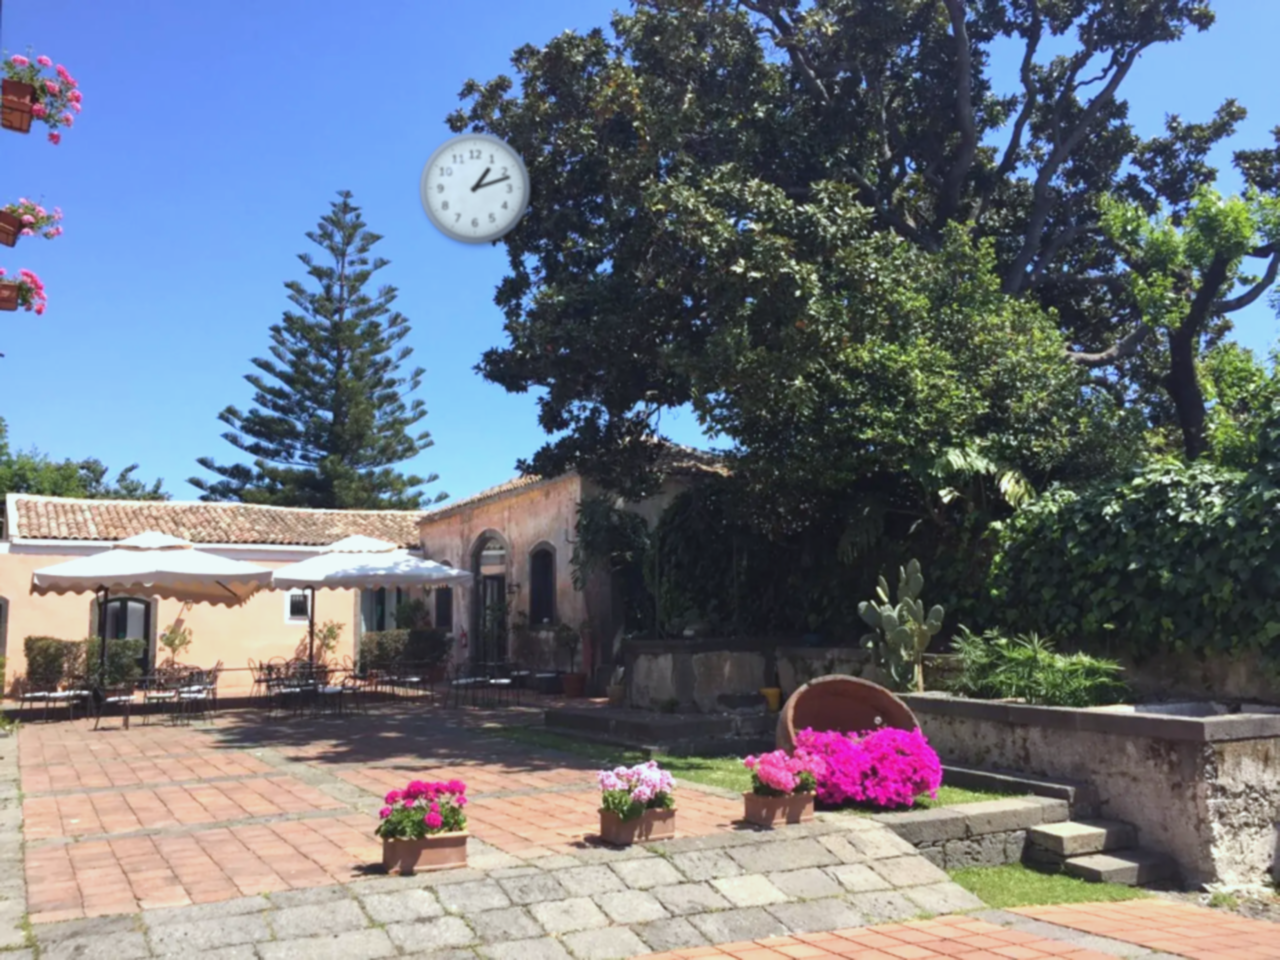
1 h 12 min
